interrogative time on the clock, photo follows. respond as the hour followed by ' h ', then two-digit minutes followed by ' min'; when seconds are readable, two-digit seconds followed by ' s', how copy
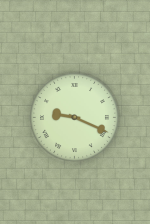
9 h 19 min
